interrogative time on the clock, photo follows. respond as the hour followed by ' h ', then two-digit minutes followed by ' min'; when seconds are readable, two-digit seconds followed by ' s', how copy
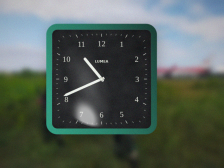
10 h 41 min
